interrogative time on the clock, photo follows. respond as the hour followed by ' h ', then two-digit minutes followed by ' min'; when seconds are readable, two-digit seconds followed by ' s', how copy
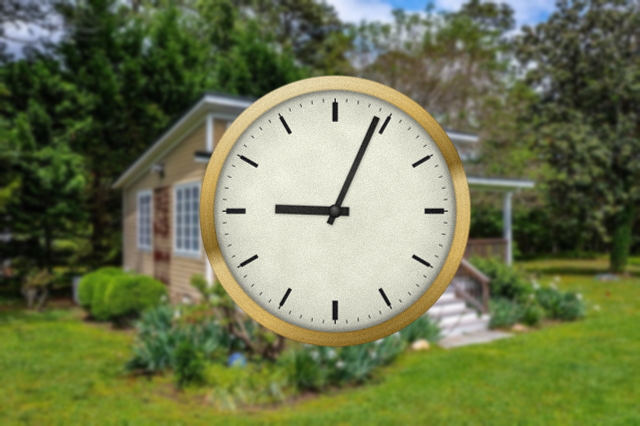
9 h 04 min
